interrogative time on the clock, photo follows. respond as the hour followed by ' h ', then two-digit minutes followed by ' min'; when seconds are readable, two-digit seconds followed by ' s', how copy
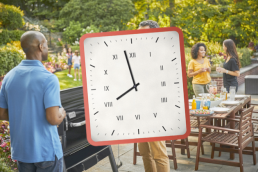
7 h 58 min
